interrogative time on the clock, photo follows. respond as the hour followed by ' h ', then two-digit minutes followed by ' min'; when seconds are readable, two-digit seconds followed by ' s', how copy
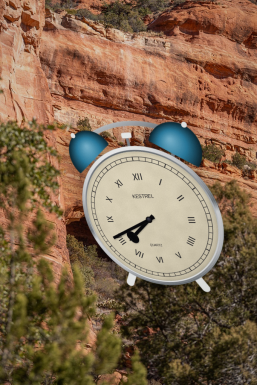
7 h 41 min
